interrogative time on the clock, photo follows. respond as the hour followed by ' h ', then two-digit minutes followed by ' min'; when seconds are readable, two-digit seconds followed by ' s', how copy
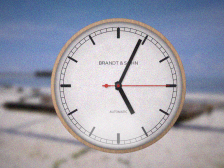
5 h 04 min 15 s
